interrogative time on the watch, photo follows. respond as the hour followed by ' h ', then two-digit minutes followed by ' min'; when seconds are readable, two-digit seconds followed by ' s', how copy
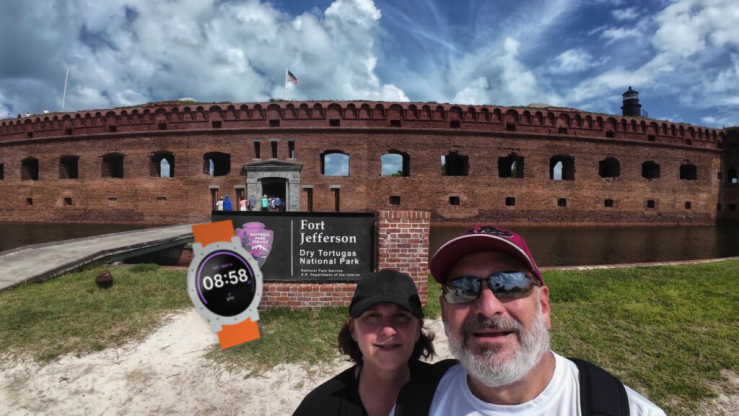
8 h 58 min
